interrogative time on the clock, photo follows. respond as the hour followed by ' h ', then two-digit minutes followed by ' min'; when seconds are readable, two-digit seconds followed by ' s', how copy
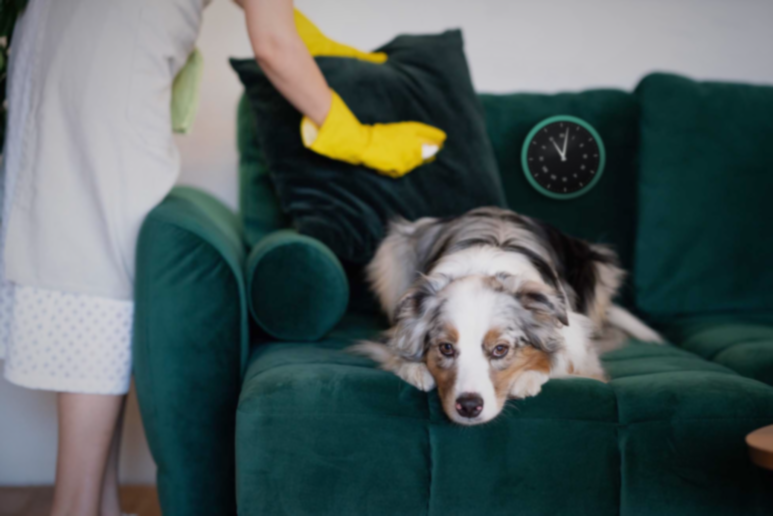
11 h 02 min
